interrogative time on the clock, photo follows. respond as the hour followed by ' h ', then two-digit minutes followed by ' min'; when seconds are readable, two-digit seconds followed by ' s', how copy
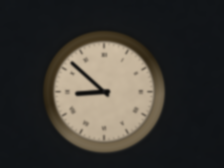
8 h 52 min
